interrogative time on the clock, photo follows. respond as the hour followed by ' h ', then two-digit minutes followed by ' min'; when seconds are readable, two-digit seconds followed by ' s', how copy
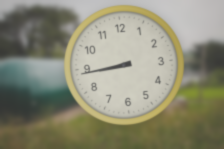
8 h 44 min
